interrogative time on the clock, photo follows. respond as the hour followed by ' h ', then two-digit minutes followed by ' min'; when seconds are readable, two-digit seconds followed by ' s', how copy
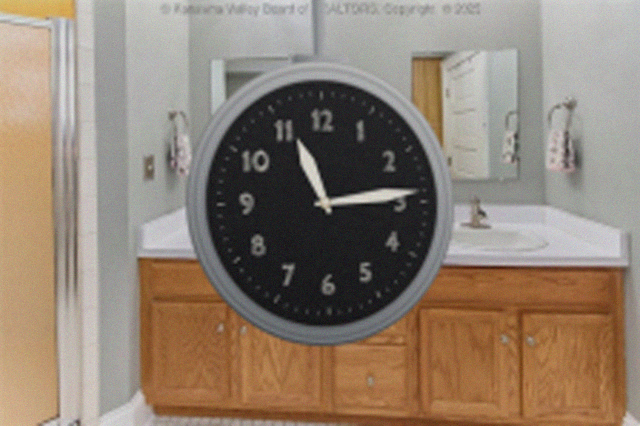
11 h 14 min
